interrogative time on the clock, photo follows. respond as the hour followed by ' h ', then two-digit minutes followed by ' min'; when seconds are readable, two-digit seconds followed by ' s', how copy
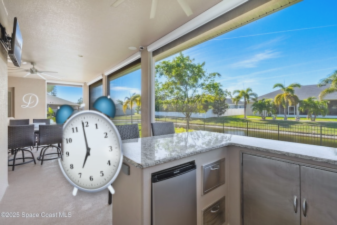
6 h 59 min
